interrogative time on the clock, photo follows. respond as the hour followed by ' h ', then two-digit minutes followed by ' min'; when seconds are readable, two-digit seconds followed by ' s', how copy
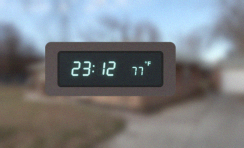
23 h 12 min
